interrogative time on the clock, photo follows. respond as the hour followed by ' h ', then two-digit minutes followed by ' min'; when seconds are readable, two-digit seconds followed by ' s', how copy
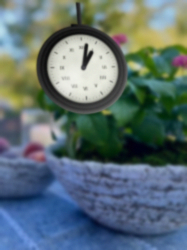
1 h 02 min
